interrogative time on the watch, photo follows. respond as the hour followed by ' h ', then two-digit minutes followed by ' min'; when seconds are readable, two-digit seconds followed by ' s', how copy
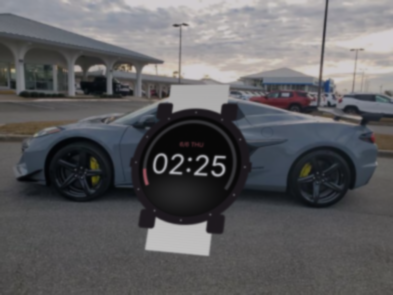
2 h 25 min
